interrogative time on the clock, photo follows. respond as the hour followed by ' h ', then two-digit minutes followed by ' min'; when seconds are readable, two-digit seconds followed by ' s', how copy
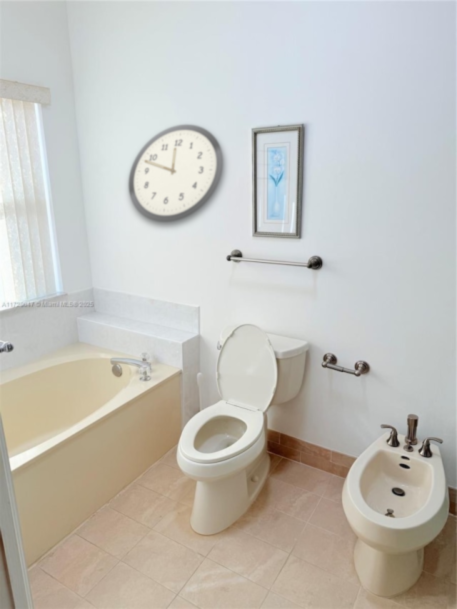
11 h 48 min
